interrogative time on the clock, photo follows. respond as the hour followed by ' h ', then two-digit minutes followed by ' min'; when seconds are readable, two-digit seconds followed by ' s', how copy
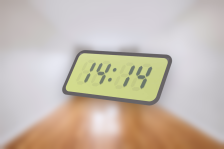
14 h 14 min
